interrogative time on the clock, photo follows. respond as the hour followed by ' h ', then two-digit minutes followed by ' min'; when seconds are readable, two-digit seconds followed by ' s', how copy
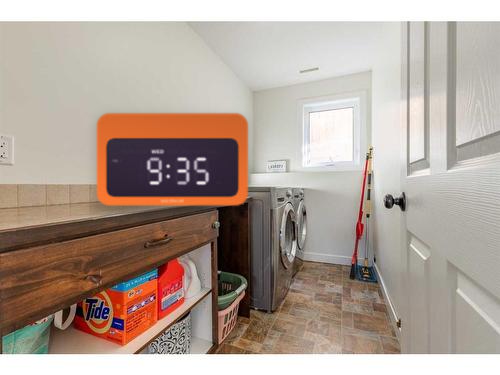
9 h 35 min
